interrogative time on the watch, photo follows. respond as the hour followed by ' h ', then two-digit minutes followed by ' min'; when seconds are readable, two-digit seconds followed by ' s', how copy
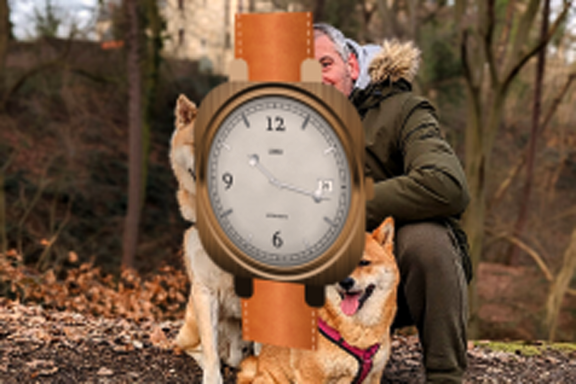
10 h 17 min
